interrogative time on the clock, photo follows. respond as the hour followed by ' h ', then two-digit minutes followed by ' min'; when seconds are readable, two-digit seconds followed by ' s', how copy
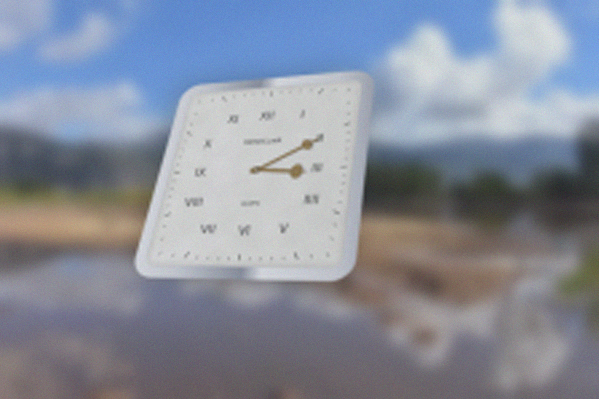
3 h 10 min
